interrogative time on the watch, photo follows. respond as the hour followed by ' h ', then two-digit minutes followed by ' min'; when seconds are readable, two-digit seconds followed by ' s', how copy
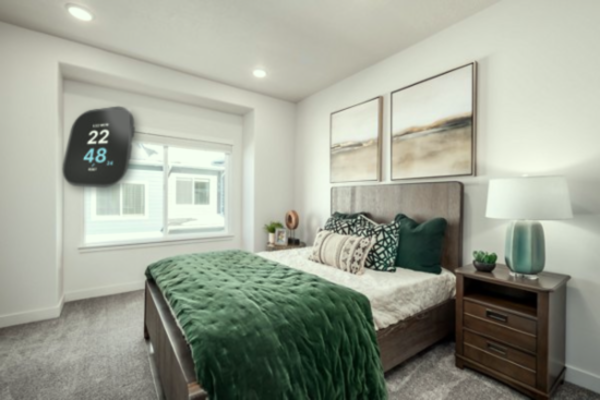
22 h 48 min
